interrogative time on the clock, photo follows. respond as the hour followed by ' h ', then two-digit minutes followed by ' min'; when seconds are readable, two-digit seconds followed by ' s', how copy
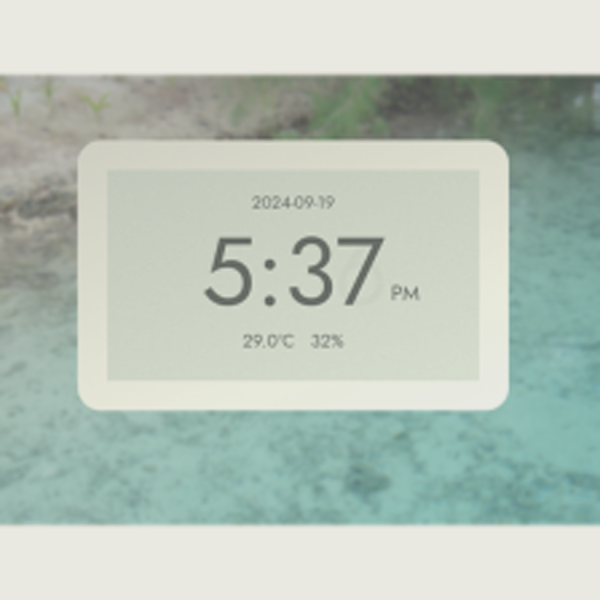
5 h 37 min
